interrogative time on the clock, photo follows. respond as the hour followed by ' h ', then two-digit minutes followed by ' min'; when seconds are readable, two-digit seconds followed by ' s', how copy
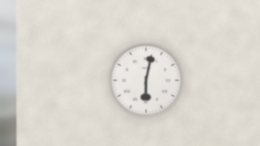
6 h 02 min
